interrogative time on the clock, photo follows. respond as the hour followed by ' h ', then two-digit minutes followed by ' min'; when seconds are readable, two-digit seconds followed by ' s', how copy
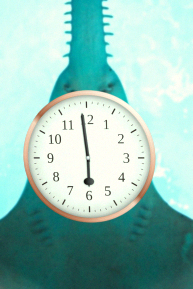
5 h 59 min
